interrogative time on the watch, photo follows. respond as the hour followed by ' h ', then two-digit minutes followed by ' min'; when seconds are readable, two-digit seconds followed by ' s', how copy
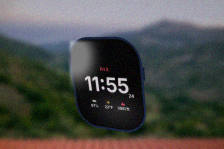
11 h 55 min
